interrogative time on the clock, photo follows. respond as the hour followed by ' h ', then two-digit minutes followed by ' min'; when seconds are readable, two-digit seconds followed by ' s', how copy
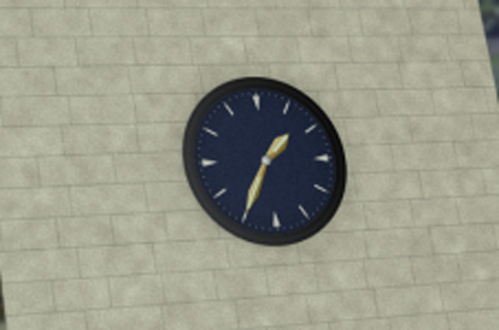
1 h 35 min
